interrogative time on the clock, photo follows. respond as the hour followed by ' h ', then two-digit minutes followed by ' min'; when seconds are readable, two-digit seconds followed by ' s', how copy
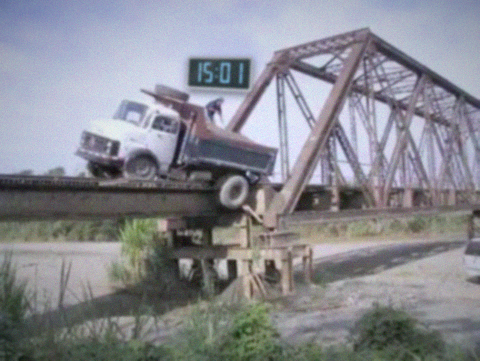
15 h 01 min
